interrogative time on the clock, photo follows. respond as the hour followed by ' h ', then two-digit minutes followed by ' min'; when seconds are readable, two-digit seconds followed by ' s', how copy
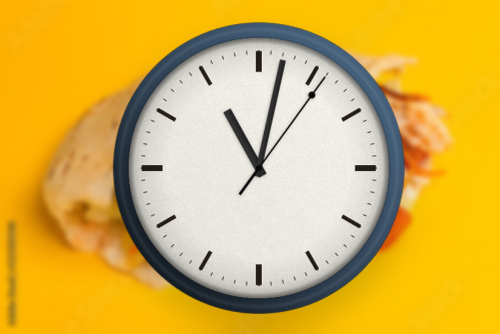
11 h 02 min 06 s
